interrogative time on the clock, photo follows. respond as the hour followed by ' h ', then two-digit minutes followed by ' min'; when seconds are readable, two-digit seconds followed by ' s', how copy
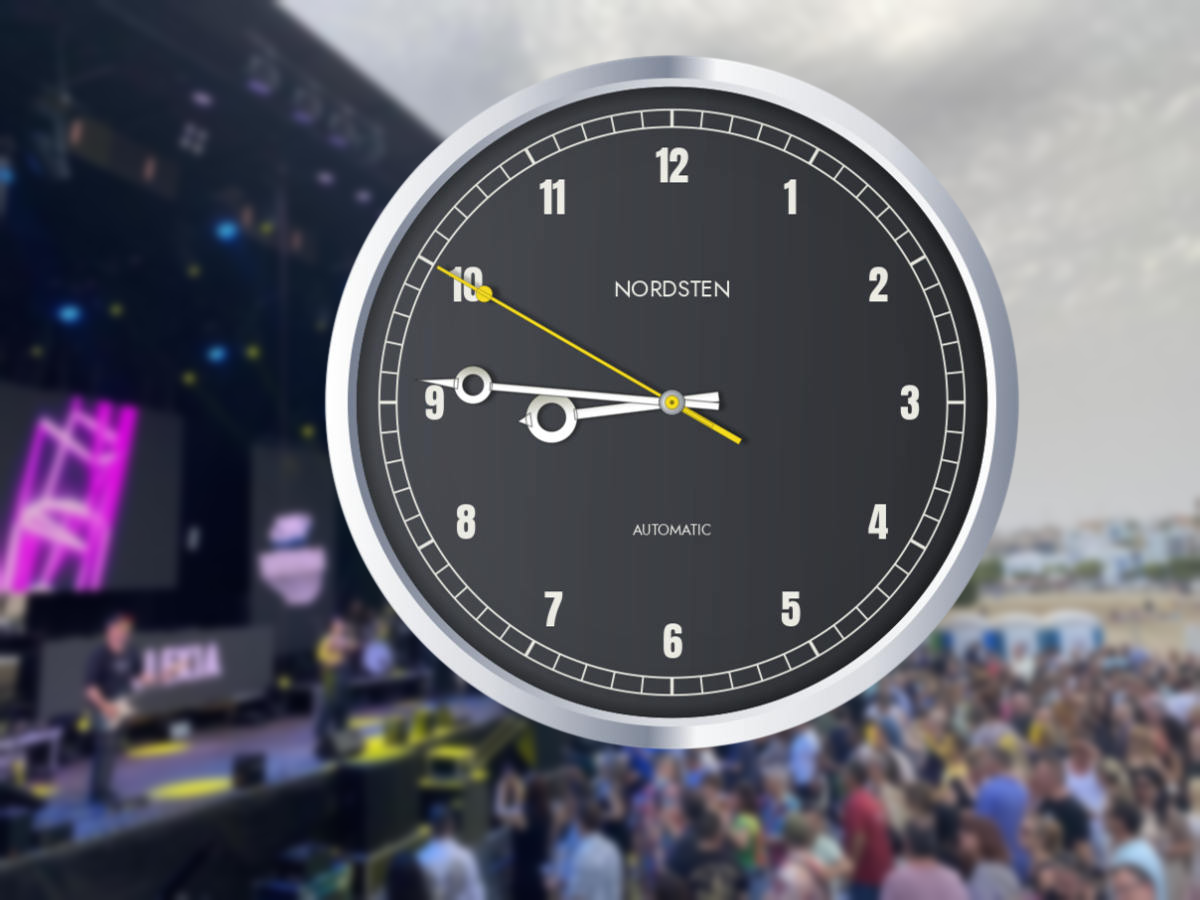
8 h 45 min 50 s
